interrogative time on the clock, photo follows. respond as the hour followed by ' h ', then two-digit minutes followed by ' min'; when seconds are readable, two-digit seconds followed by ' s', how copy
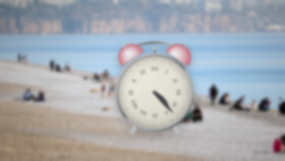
4 h 23 min
